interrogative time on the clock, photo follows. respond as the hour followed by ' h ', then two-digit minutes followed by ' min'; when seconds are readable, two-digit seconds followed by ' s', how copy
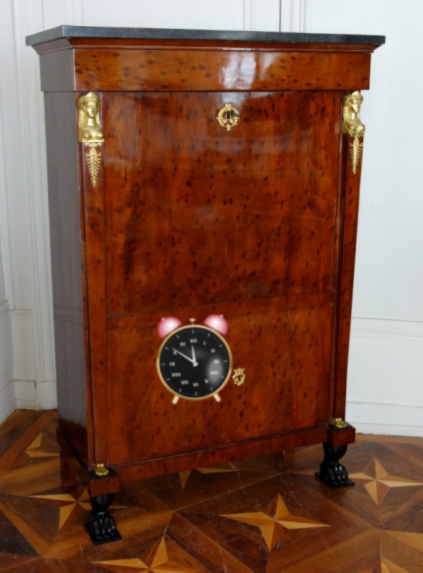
11 h 51 min
